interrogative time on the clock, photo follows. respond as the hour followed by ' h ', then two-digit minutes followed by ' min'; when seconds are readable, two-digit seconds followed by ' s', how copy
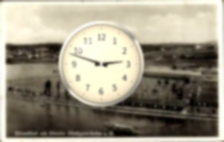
2 h 48 min
